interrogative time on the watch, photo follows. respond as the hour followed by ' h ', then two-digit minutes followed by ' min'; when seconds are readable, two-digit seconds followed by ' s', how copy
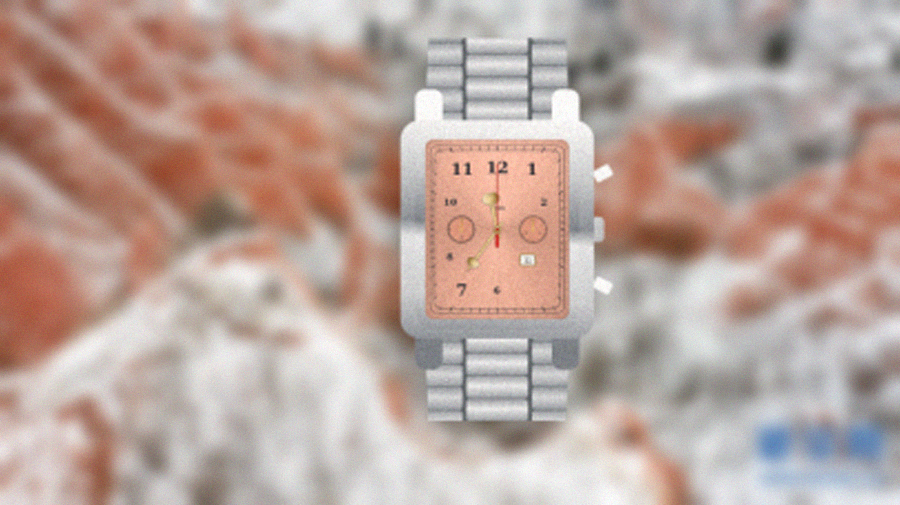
11 h 36 min
